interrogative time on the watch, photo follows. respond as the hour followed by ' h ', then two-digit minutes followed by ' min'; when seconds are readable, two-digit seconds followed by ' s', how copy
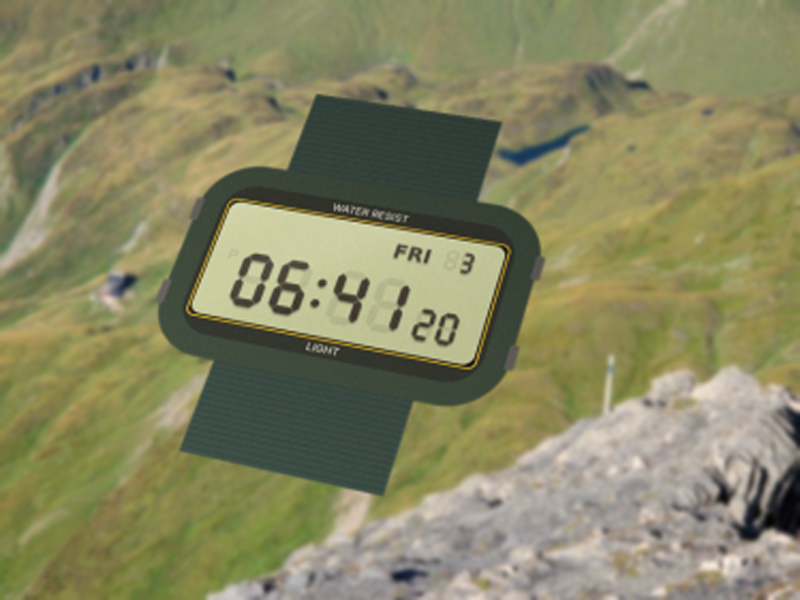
6 h 41 min 20 s
